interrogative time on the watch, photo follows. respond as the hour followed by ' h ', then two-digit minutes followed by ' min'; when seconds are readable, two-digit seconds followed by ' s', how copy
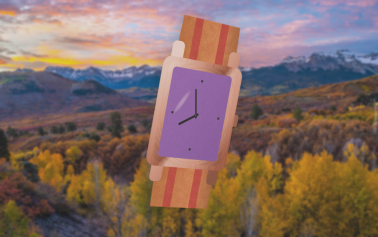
7 h 58 min
